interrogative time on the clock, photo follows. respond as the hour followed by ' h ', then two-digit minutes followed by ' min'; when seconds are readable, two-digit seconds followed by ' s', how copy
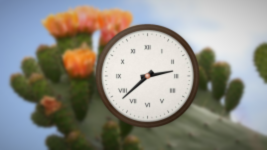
2 h 38 min
